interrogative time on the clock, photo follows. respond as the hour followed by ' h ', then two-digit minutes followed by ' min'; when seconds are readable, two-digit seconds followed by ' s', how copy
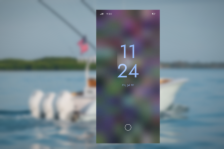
11 h 24 min
